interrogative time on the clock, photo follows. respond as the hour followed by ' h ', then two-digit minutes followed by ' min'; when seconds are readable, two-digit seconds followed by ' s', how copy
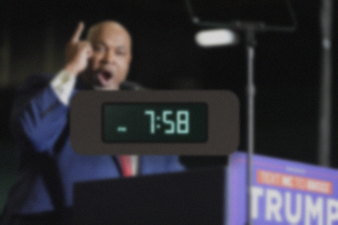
7 h 58 min
